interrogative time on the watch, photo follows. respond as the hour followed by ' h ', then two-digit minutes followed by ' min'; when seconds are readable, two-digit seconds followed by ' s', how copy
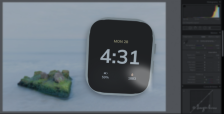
4 h 31 min
